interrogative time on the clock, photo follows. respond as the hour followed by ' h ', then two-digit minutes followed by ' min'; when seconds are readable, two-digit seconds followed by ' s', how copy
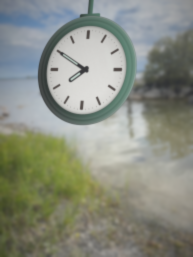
7 h 50 min
